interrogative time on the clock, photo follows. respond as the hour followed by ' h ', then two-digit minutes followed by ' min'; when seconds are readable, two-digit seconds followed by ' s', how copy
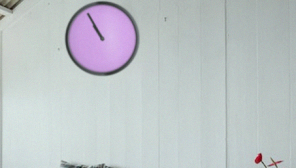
10 h 55 min
